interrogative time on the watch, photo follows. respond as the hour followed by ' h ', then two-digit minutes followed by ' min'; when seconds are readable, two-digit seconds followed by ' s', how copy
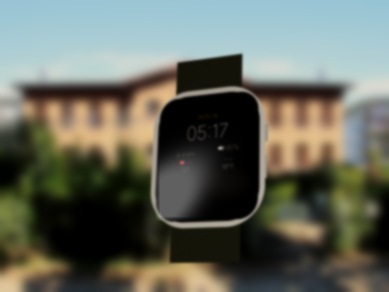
5 h 17 min
